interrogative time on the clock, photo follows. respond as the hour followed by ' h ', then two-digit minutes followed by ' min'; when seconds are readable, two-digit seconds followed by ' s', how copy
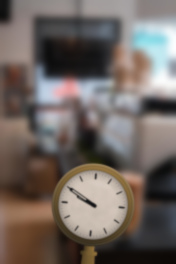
9 h 50 min
